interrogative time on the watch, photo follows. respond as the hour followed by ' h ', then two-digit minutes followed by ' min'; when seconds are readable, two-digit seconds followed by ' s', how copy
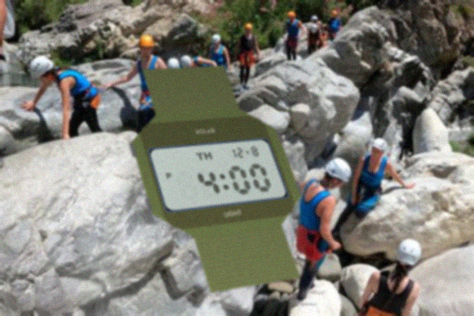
4 h 00 min
